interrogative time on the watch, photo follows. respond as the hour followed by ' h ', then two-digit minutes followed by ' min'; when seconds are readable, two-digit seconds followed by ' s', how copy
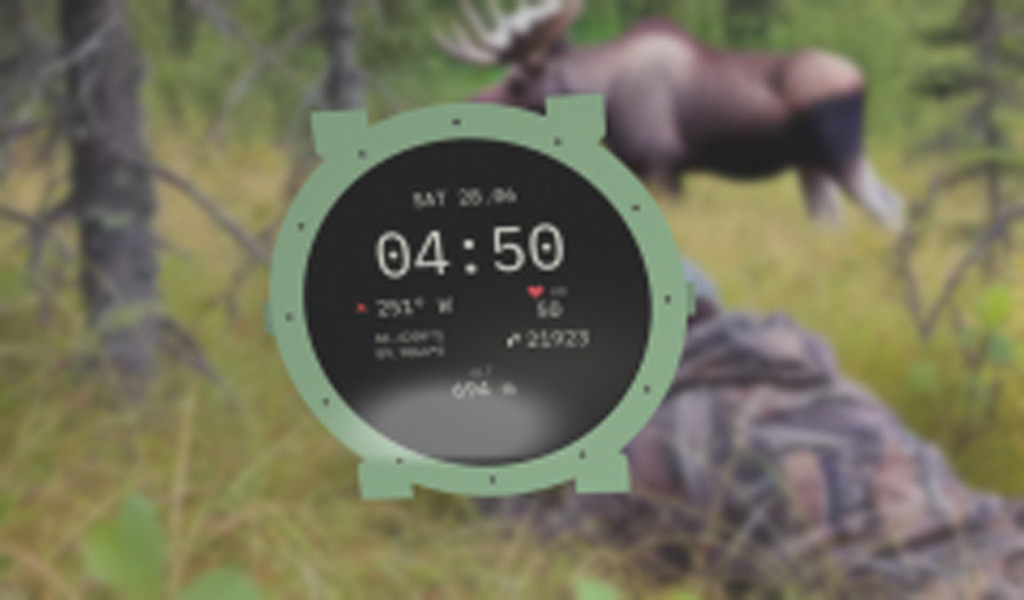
4 h 50 min
